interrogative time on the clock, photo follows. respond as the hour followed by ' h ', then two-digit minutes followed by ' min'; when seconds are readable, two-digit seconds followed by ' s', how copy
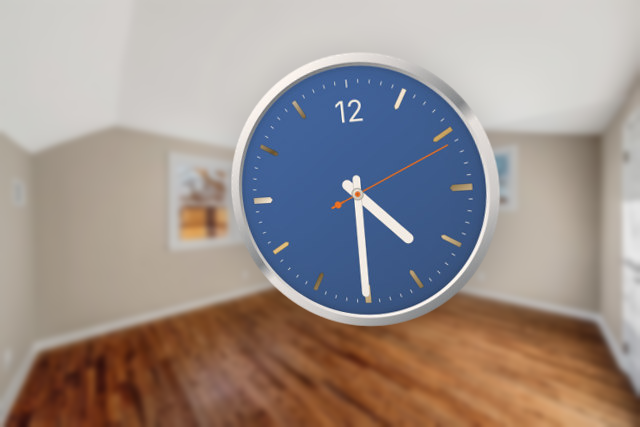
4 h 30 min 11 s
